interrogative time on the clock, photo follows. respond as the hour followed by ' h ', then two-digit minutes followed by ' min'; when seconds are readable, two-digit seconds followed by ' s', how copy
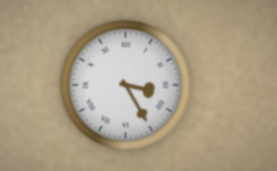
3 h 25 min
